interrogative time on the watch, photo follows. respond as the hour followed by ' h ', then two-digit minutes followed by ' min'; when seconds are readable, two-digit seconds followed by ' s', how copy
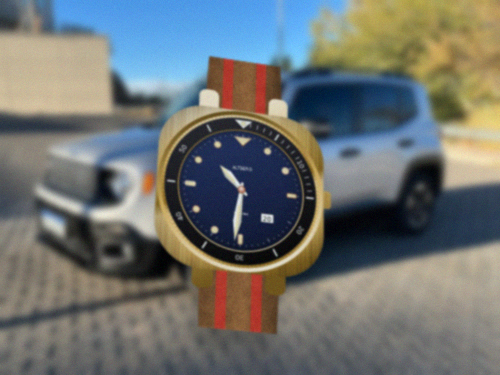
10 h 31 min
